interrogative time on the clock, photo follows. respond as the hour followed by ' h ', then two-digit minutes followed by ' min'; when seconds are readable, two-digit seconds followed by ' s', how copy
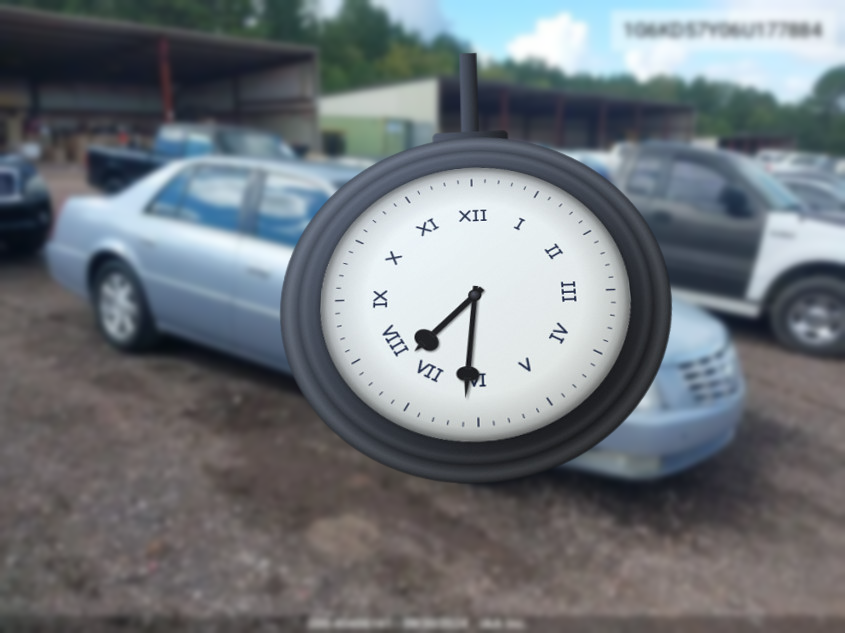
7 h 31 min
